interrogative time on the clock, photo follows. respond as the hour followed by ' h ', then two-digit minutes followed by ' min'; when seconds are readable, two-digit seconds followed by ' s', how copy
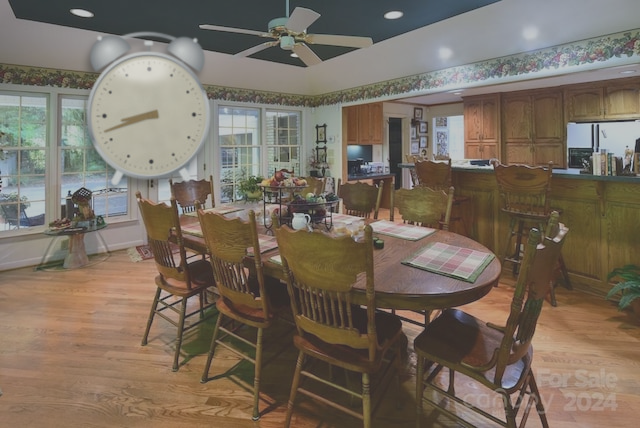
8 h 42 min
